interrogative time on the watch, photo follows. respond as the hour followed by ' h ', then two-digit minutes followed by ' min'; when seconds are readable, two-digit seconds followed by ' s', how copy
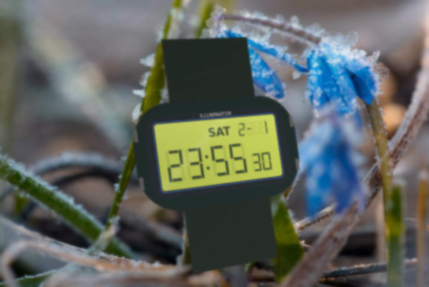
23 h 55 min 30 s
